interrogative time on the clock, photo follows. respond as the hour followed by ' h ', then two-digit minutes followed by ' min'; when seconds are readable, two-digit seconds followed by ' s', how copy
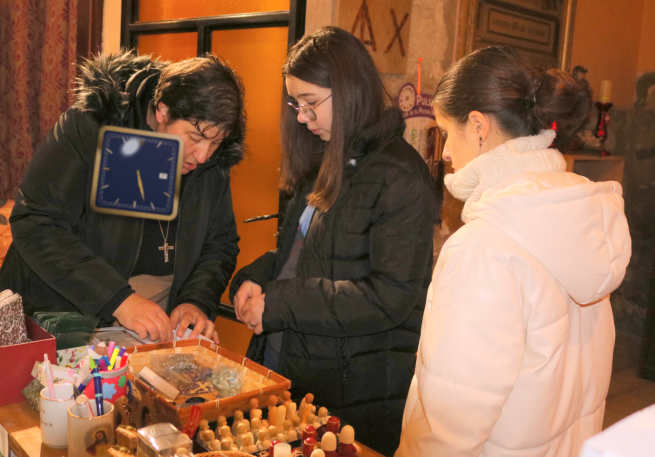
5 h 27 min
